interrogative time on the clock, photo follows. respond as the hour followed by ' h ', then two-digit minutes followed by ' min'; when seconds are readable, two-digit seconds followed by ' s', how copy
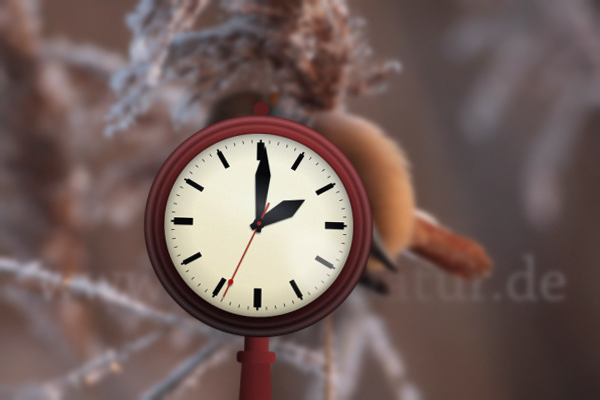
2 h 00 min 34 s
